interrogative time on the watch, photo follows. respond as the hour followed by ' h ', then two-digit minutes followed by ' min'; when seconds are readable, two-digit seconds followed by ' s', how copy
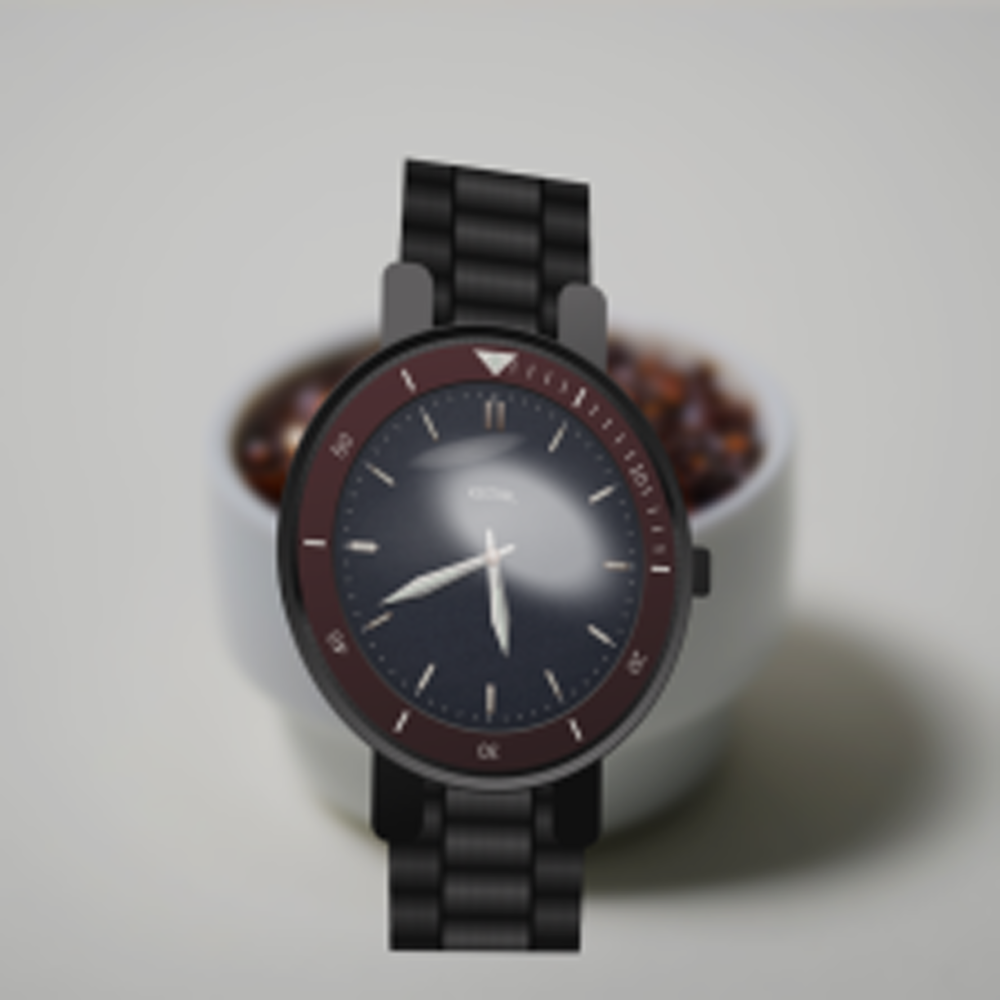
5 h 41 min
